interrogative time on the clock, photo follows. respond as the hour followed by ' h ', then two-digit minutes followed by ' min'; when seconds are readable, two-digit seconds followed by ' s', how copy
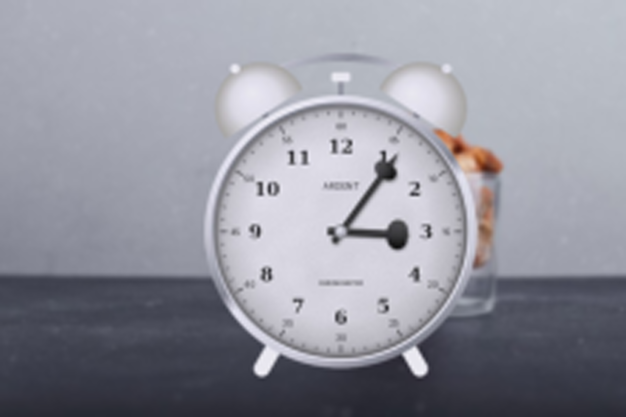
3 h 06 min
